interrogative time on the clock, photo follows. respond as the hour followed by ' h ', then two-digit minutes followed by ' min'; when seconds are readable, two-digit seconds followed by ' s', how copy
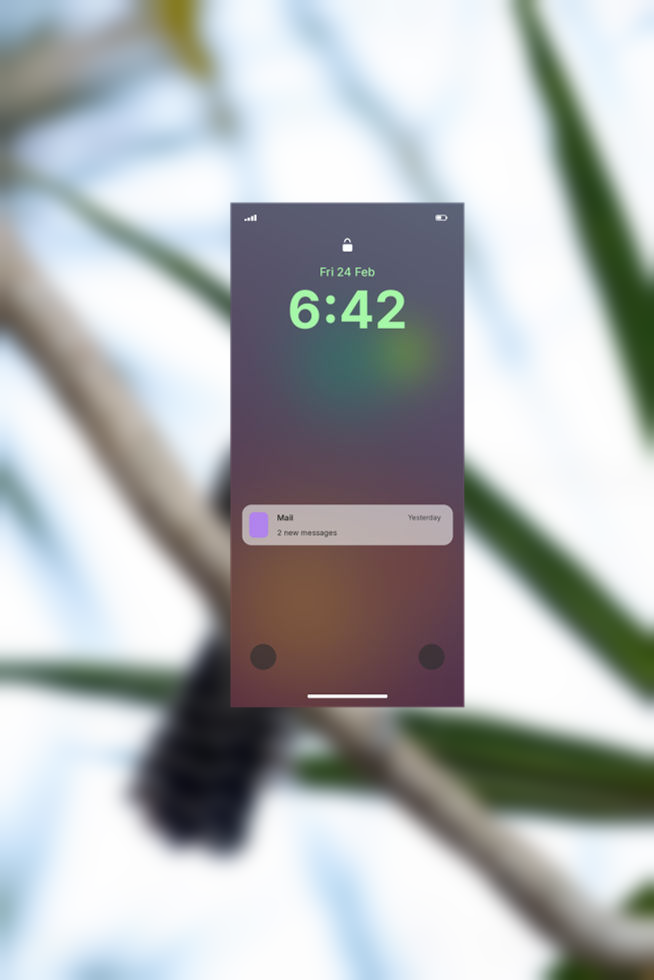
6 h 42 min
